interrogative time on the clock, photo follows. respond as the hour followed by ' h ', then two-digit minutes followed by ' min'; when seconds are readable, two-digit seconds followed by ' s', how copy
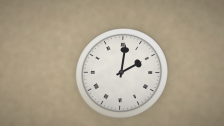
2 h 01 min
